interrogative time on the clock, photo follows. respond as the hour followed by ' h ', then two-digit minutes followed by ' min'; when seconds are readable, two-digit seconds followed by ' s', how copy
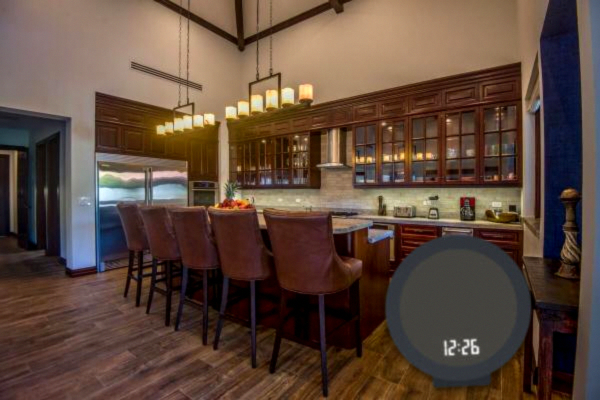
12 h 26 min
